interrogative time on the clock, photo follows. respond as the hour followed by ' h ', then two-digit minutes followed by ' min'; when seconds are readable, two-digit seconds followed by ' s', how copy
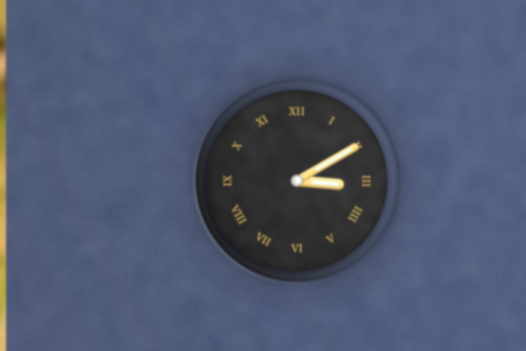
3 h 10 min
